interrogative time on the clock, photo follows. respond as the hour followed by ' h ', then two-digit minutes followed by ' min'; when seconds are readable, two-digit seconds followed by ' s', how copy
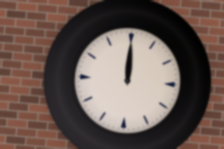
12 h 00 min
